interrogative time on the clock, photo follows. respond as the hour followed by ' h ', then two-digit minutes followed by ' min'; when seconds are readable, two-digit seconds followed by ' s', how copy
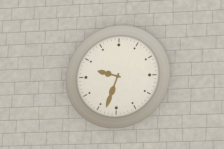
9 h 33 min
